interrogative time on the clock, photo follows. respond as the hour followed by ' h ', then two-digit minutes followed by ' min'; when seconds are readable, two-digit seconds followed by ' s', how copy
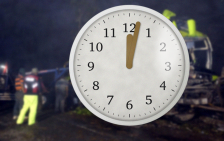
12 h 02 min
